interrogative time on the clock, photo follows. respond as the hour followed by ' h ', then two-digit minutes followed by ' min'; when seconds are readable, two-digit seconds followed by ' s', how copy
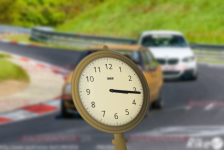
3 h 16 min
